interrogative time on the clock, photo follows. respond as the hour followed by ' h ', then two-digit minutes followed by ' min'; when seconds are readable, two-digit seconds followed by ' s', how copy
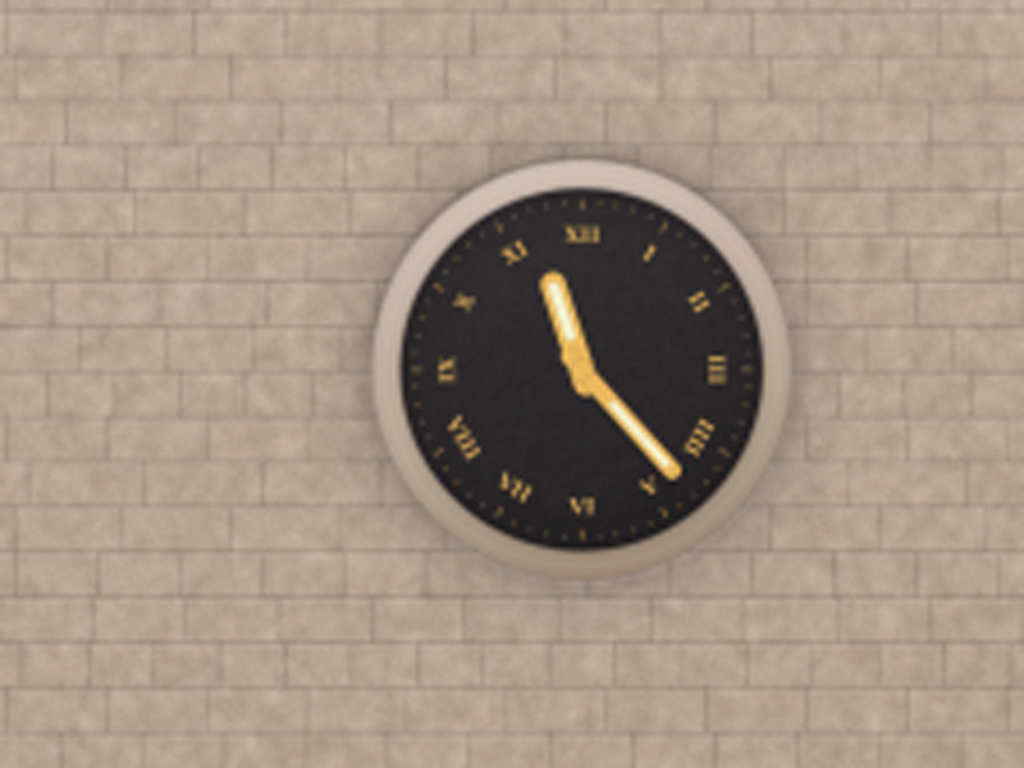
11 h 23 min
